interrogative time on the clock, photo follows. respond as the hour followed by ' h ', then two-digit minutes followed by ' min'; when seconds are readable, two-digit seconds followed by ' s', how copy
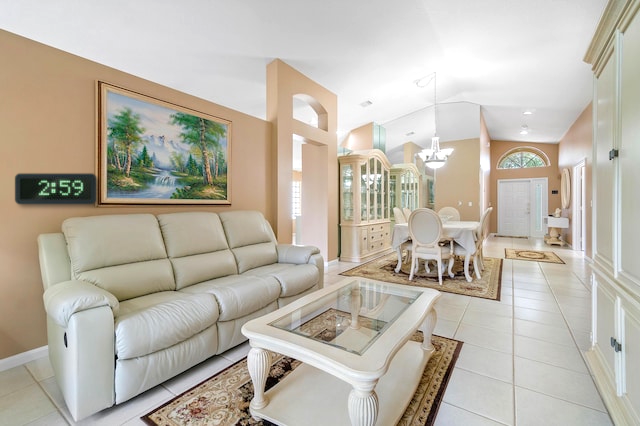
2 h 59 min
